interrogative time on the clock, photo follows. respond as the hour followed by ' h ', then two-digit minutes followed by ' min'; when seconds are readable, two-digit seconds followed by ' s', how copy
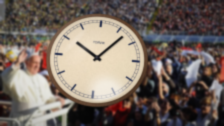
10 h 07 min
